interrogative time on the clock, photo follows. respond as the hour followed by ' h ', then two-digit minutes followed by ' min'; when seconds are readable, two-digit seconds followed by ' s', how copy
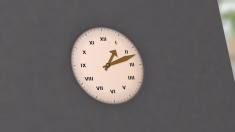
1 h 12 min
